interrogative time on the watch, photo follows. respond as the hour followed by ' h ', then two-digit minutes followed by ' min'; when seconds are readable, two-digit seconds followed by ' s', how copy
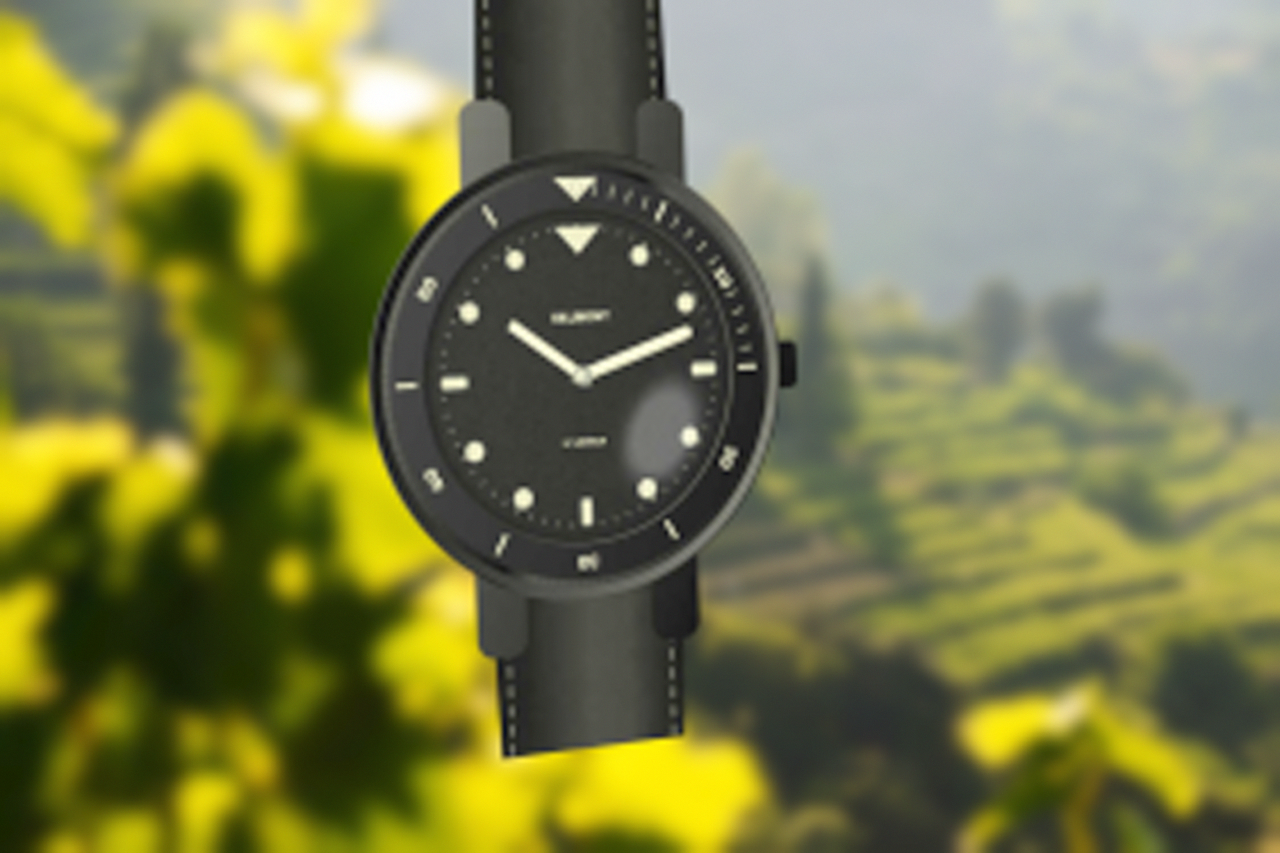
10 h 12 min
